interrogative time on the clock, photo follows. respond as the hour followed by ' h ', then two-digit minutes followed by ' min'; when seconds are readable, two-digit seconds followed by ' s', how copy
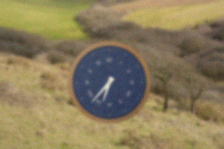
6 h 37 min
